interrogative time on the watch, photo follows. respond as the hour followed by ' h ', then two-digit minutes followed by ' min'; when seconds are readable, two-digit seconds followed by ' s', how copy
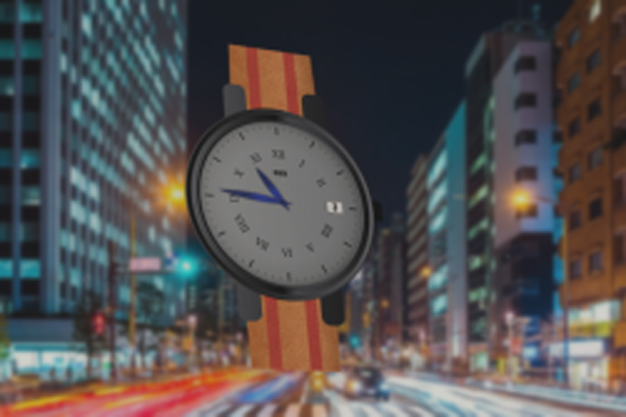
10 h 46 min
